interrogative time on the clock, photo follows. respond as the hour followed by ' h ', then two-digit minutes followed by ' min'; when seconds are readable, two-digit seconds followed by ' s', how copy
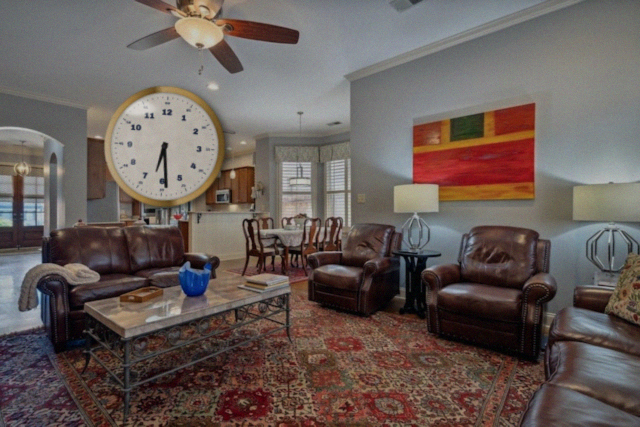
6 h 29 min
